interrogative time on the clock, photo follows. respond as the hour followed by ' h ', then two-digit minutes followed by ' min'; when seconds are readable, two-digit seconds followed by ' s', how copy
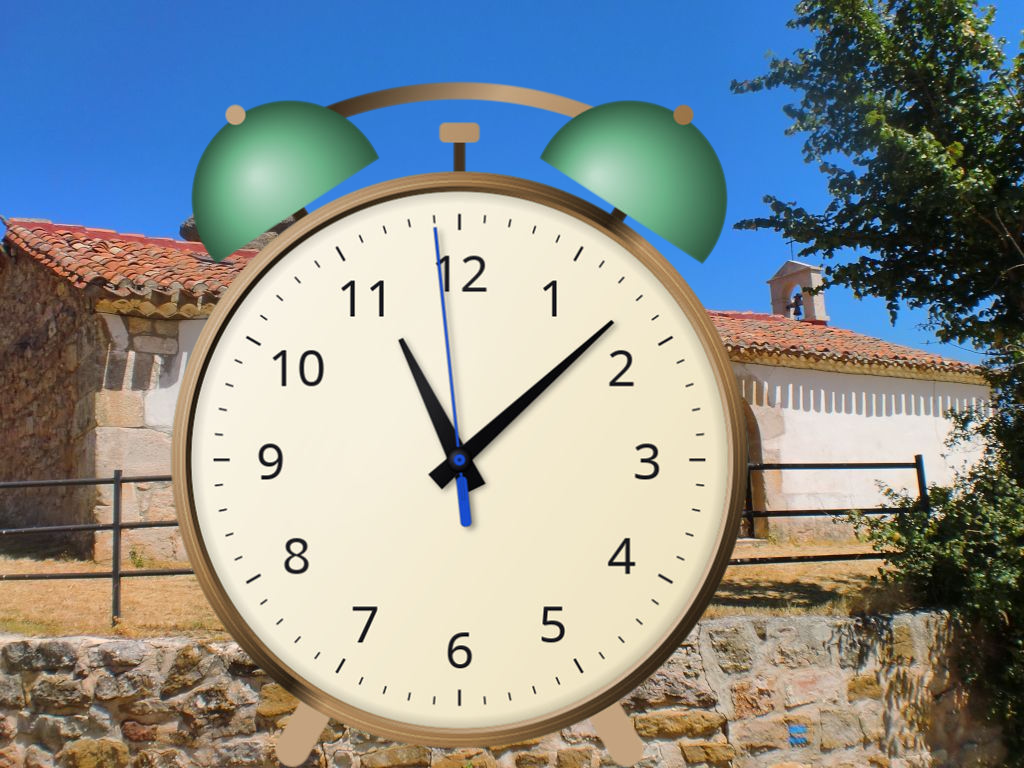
11 h 07 min 59 s
